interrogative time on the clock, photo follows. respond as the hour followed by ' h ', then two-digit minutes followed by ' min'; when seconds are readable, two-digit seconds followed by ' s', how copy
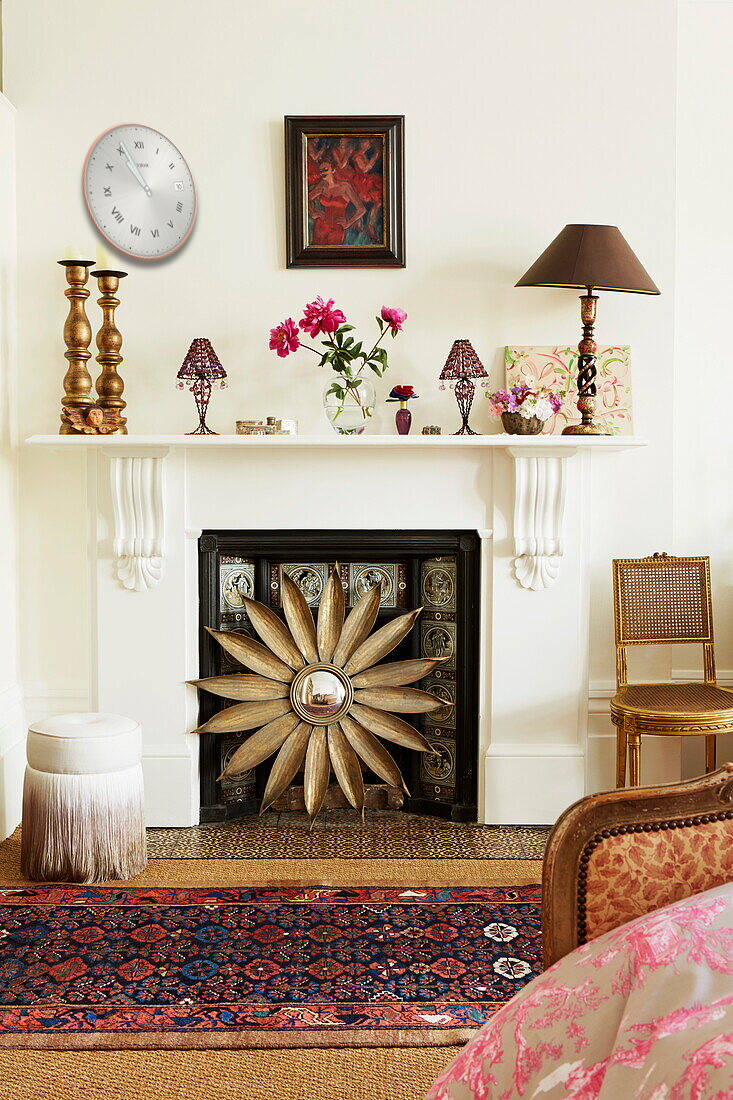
10 h 56 min
